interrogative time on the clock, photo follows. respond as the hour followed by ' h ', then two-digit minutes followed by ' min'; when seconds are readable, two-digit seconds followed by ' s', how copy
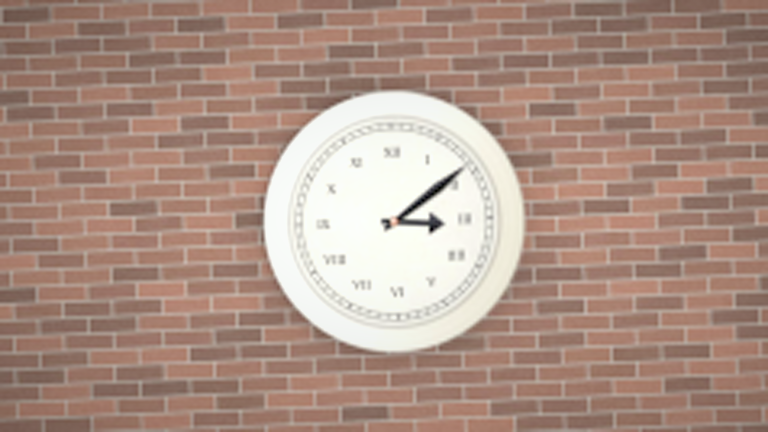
3 h 09 min
